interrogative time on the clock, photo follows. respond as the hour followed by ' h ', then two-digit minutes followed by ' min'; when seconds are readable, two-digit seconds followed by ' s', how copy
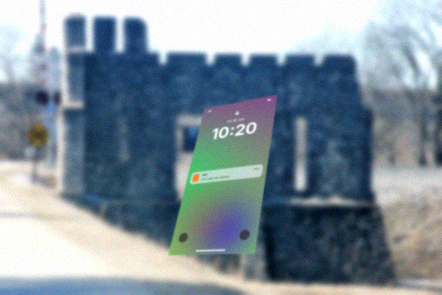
10 h 20 min
